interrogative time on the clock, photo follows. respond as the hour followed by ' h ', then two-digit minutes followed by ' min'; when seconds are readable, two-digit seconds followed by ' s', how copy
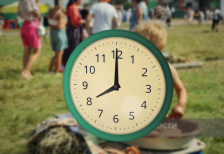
8 h 00 min
